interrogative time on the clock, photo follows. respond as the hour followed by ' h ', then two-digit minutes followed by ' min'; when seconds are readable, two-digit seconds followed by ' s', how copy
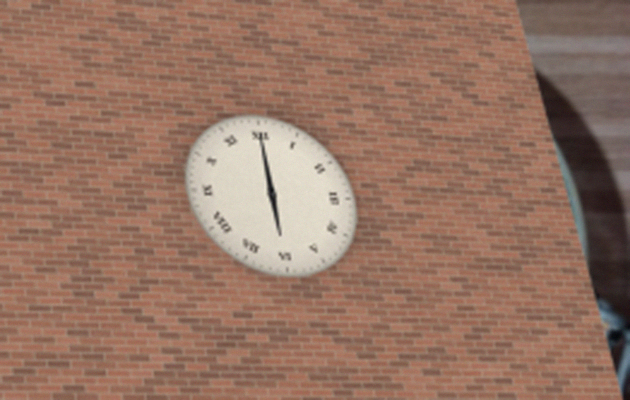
6 h 00 min
